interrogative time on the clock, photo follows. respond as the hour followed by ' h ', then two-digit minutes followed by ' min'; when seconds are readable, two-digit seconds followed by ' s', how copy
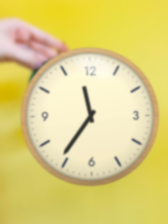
11 h 36 min
